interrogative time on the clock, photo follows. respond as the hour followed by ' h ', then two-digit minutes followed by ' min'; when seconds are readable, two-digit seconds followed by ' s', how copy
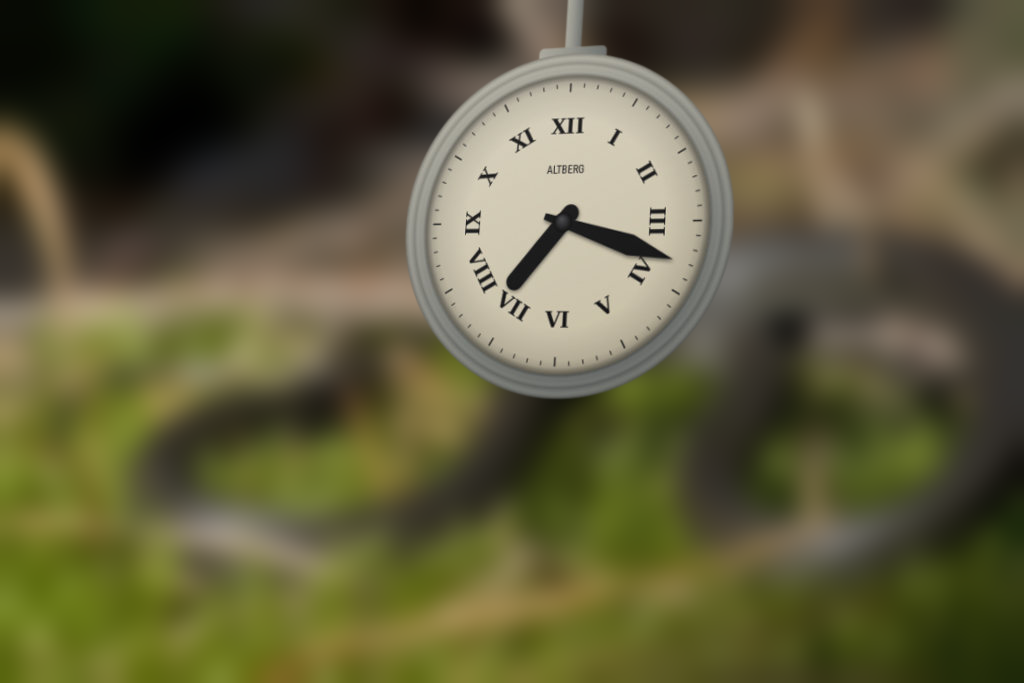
7 h 18 min
